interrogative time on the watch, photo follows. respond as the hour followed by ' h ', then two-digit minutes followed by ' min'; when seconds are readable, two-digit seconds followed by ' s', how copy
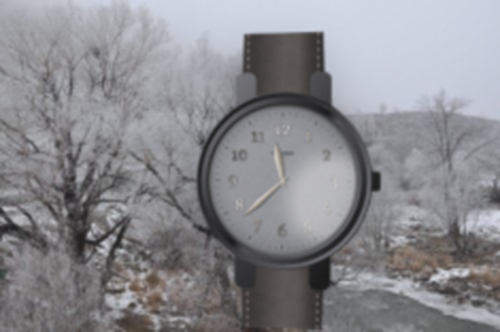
11 h 38 min
